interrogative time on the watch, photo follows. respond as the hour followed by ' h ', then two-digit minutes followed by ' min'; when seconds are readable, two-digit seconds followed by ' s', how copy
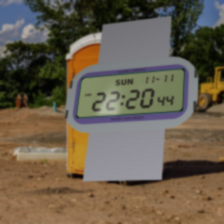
22 h 20 min 44 s
